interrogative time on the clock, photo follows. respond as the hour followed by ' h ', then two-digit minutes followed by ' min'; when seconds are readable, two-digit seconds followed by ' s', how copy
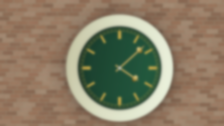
4 h 08 min
